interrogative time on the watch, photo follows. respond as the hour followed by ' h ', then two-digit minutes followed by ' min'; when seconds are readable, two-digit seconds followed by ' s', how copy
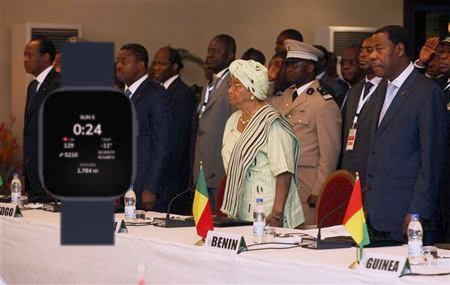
0 h 24 min
